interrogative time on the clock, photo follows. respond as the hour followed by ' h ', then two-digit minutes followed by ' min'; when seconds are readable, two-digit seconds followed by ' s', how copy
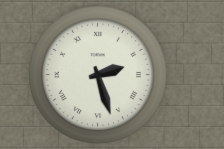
2 h 27 min
